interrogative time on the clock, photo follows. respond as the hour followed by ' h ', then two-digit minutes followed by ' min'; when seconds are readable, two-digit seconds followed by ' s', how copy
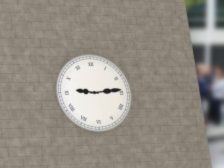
9 h 14 min
